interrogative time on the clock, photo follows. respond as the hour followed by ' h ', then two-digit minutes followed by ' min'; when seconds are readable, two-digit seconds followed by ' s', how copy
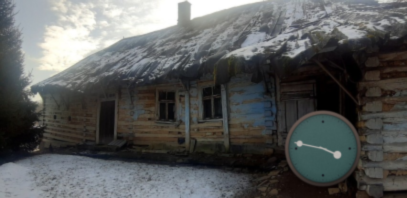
3 h 47 min
